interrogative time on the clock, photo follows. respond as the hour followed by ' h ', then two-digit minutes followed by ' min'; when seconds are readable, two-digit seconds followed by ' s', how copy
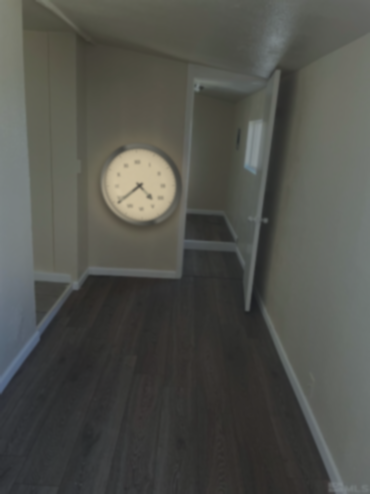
4 h 39 min
